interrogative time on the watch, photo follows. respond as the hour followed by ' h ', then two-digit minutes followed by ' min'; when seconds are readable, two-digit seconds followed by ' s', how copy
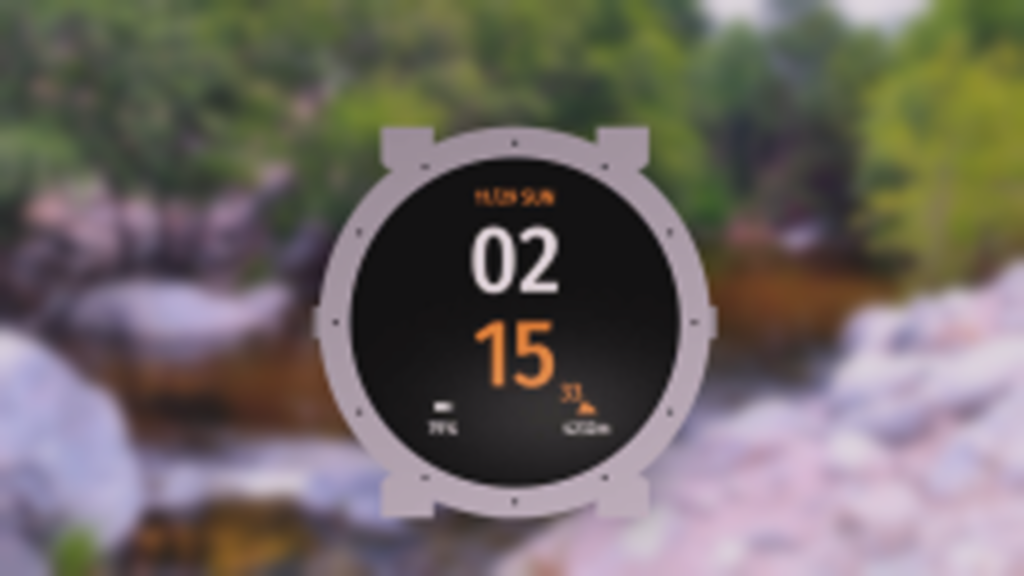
2 h 15 min
